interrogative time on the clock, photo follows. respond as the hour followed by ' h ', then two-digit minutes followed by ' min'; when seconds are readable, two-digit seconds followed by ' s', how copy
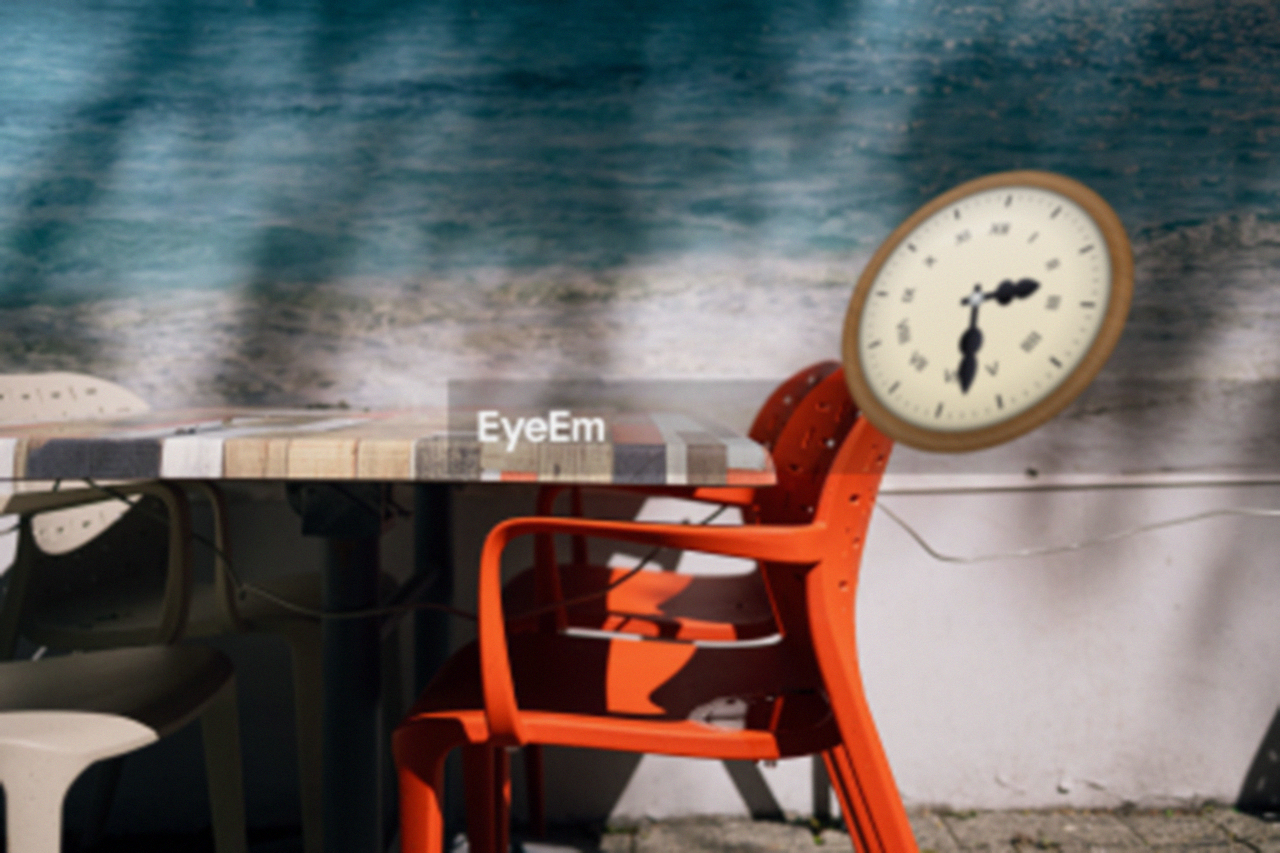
2 h 28 min
